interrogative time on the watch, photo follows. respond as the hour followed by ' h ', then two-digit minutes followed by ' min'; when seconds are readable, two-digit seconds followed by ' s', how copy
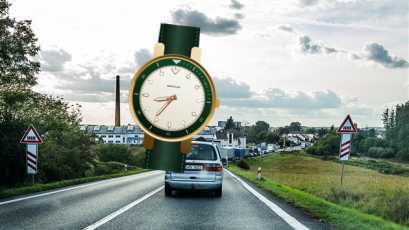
8 h 36 min
